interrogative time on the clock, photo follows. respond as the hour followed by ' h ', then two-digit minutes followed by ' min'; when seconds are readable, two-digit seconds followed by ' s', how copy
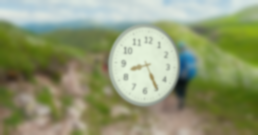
8 h 25 min
